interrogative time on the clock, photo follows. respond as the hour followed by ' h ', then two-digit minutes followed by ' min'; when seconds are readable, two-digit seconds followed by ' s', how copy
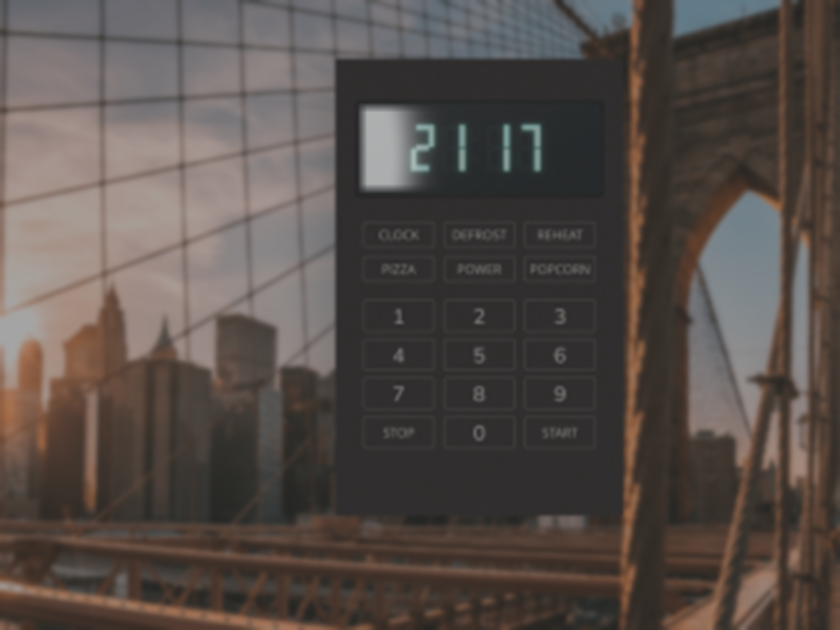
21 h 17 min
